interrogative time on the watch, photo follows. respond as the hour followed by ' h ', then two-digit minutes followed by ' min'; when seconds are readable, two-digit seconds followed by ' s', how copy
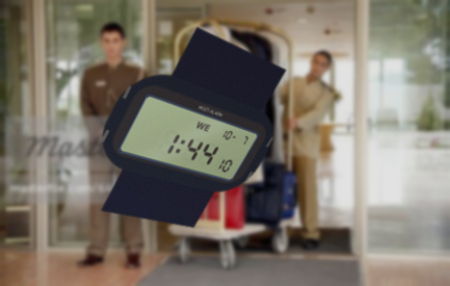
1 h 44 min 10 s
